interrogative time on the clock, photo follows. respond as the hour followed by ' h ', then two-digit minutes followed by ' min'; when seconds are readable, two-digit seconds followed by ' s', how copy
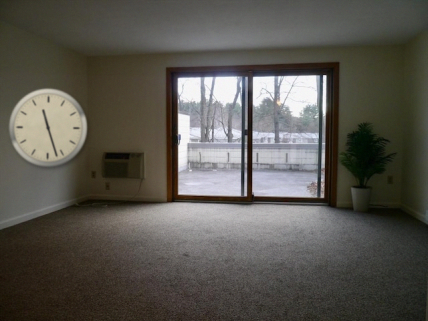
11 h 27 min
